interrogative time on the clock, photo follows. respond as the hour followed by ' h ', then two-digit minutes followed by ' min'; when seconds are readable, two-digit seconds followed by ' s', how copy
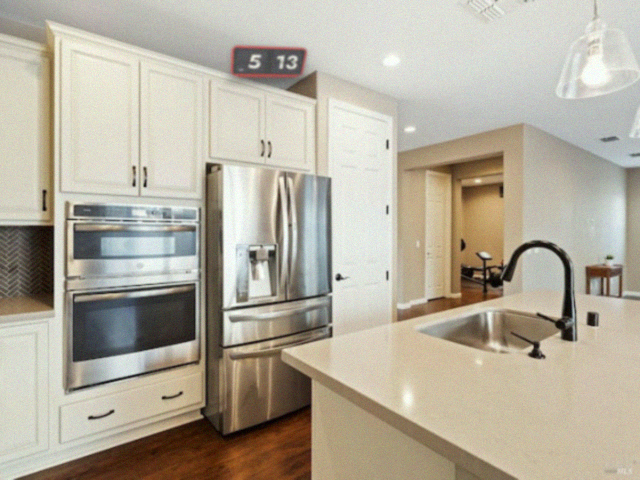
5 h 13 min
